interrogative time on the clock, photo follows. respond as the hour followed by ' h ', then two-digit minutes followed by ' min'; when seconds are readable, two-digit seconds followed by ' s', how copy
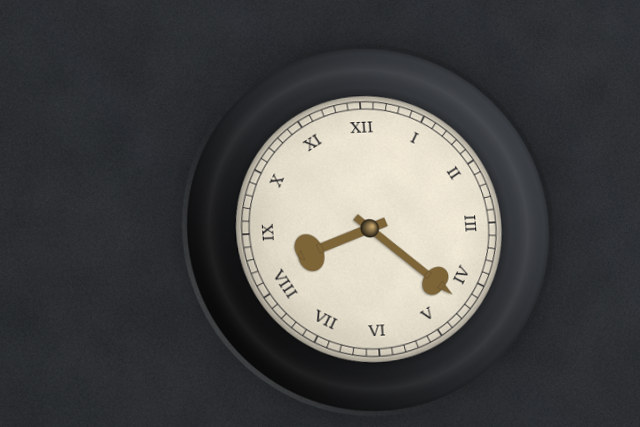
8 h 22 min
